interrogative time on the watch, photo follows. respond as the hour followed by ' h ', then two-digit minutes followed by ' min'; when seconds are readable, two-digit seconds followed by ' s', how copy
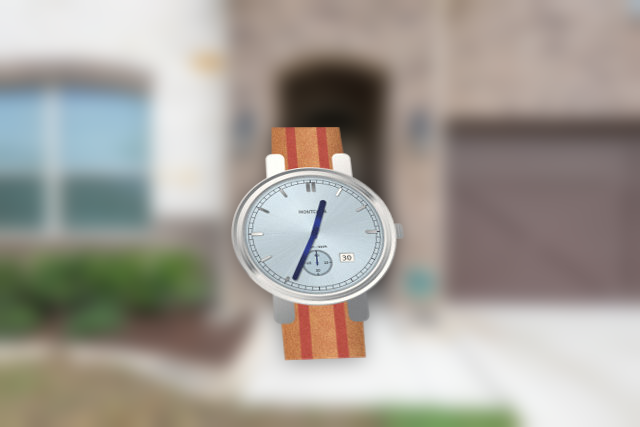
12 h 34 min
